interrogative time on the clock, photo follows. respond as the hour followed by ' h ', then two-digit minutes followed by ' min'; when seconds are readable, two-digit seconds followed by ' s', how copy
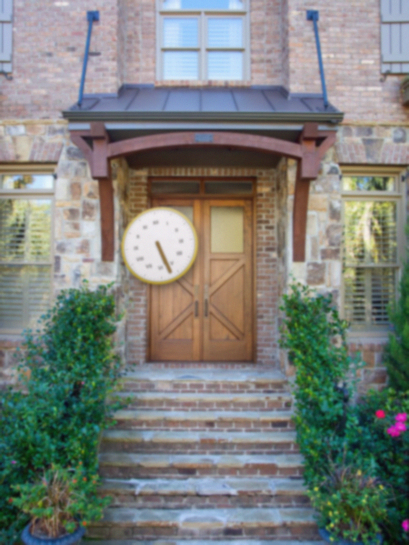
5 h 27 min
